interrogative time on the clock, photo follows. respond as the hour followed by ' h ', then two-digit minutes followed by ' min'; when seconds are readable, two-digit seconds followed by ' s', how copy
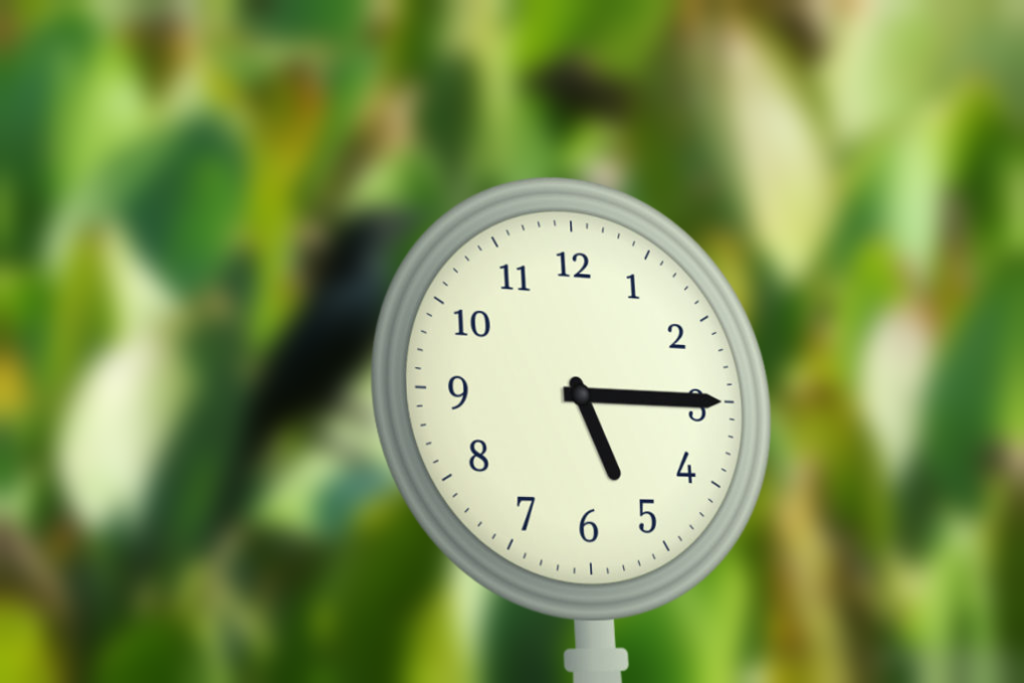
5 h 15 min
